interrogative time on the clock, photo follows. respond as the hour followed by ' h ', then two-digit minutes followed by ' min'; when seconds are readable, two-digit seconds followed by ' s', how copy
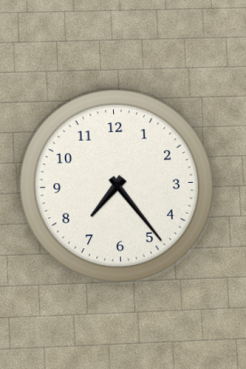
7 h 24 min
